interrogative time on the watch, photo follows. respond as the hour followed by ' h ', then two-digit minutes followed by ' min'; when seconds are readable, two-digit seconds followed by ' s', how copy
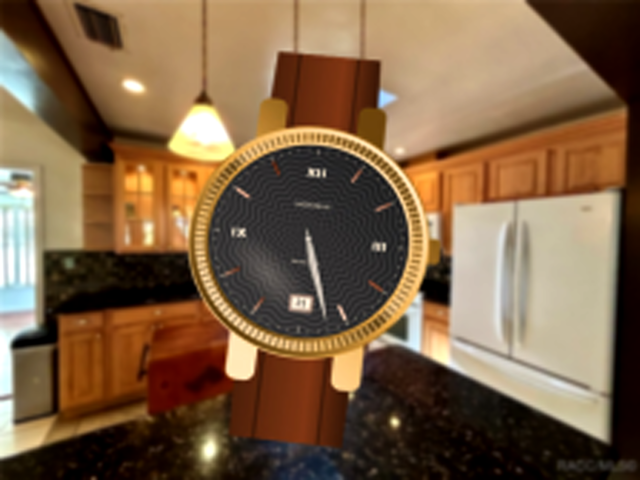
5 h 27 min
